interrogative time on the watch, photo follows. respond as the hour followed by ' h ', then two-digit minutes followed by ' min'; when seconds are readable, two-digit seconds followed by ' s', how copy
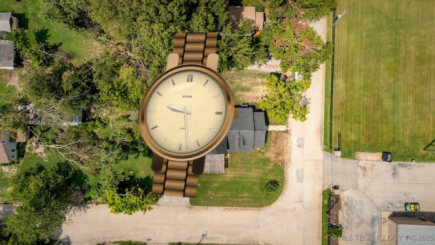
9 h 28 min
